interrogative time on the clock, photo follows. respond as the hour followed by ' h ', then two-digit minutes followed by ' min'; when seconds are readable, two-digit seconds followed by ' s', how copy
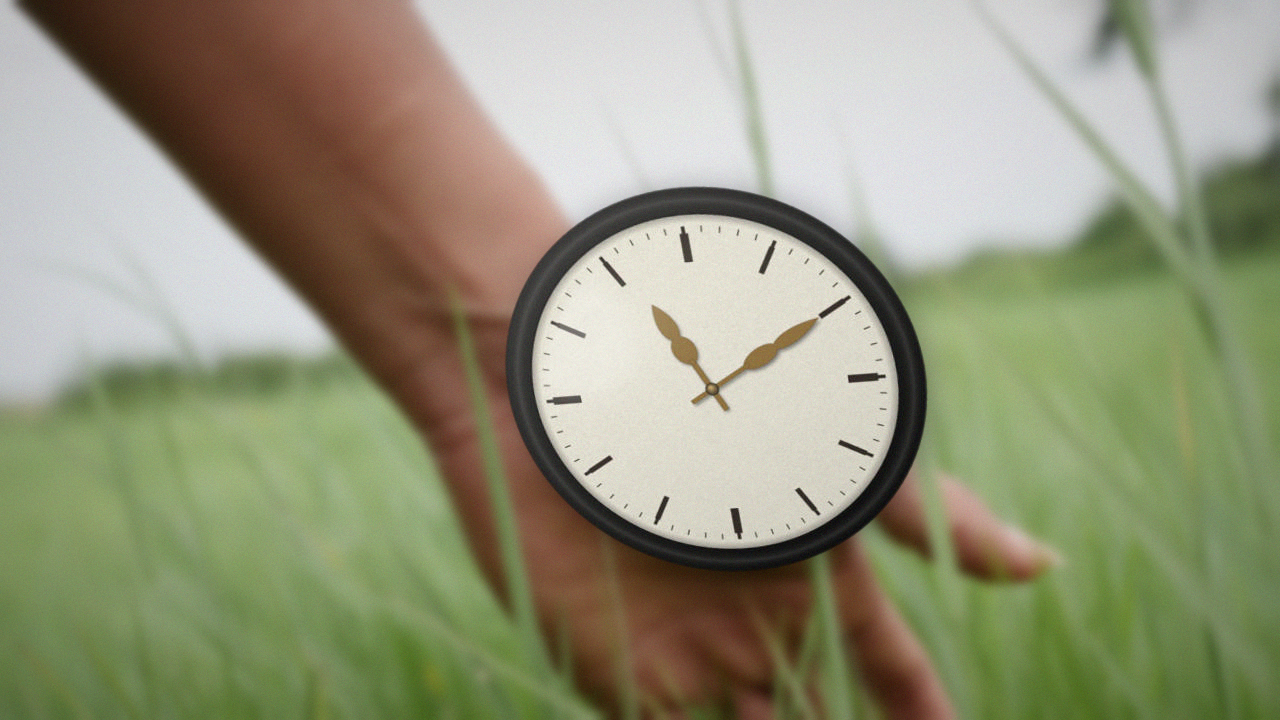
11 h 10 min
